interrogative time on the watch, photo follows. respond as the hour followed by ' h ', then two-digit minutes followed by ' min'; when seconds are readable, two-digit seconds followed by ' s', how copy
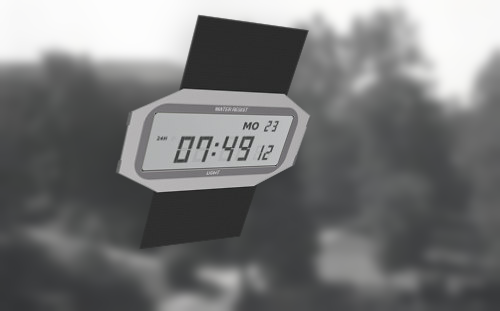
7 h 49 min 12 s
